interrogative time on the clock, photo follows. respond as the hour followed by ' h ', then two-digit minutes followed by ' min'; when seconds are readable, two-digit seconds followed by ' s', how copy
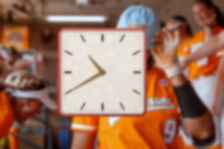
10 h 40 min
